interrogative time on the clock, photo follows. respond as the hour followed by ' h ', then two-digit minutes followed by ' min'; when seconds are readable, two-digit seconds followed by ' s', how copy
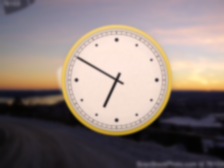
6 h 50 min
